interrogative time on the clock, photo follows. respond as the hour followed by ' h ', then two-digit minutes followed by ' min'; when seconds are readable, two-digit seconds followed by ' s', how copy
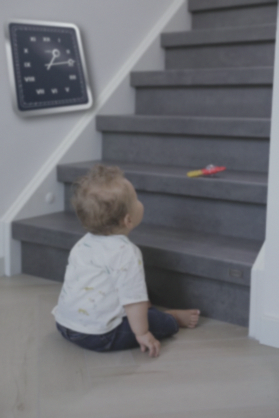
1 h 14 min
